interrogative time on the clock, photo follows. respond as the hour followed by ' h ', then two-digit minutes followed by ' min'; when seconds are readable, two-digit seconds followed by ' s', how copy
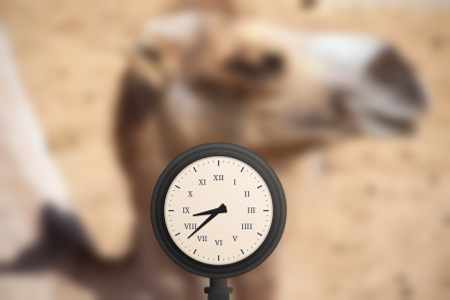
8 h 38 min
